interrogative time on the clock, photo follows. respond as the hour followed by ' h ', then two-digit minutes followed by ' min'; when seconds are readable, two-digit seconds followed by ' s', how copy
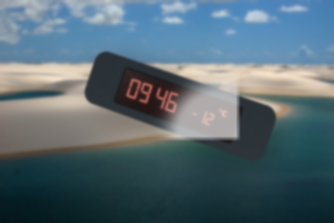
9 h 46 min
